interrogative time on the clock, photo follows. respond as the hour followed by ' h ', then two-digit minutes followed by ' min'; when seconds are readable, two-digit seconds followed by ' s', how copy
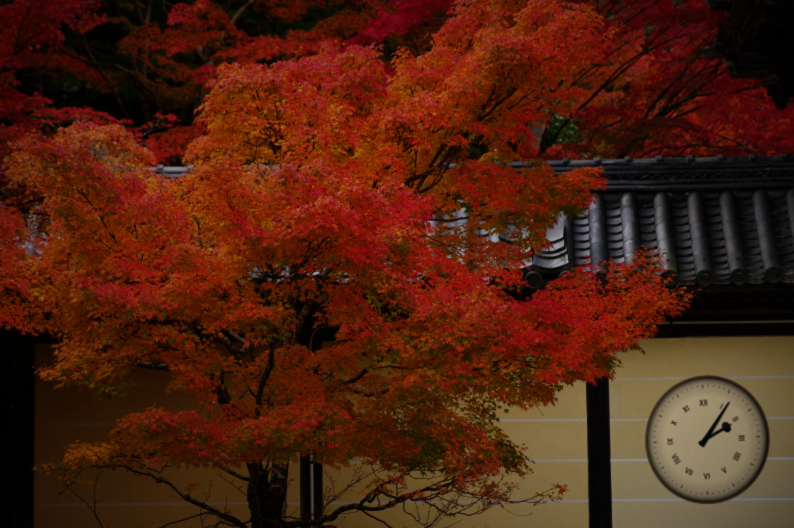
2 h 06 min
